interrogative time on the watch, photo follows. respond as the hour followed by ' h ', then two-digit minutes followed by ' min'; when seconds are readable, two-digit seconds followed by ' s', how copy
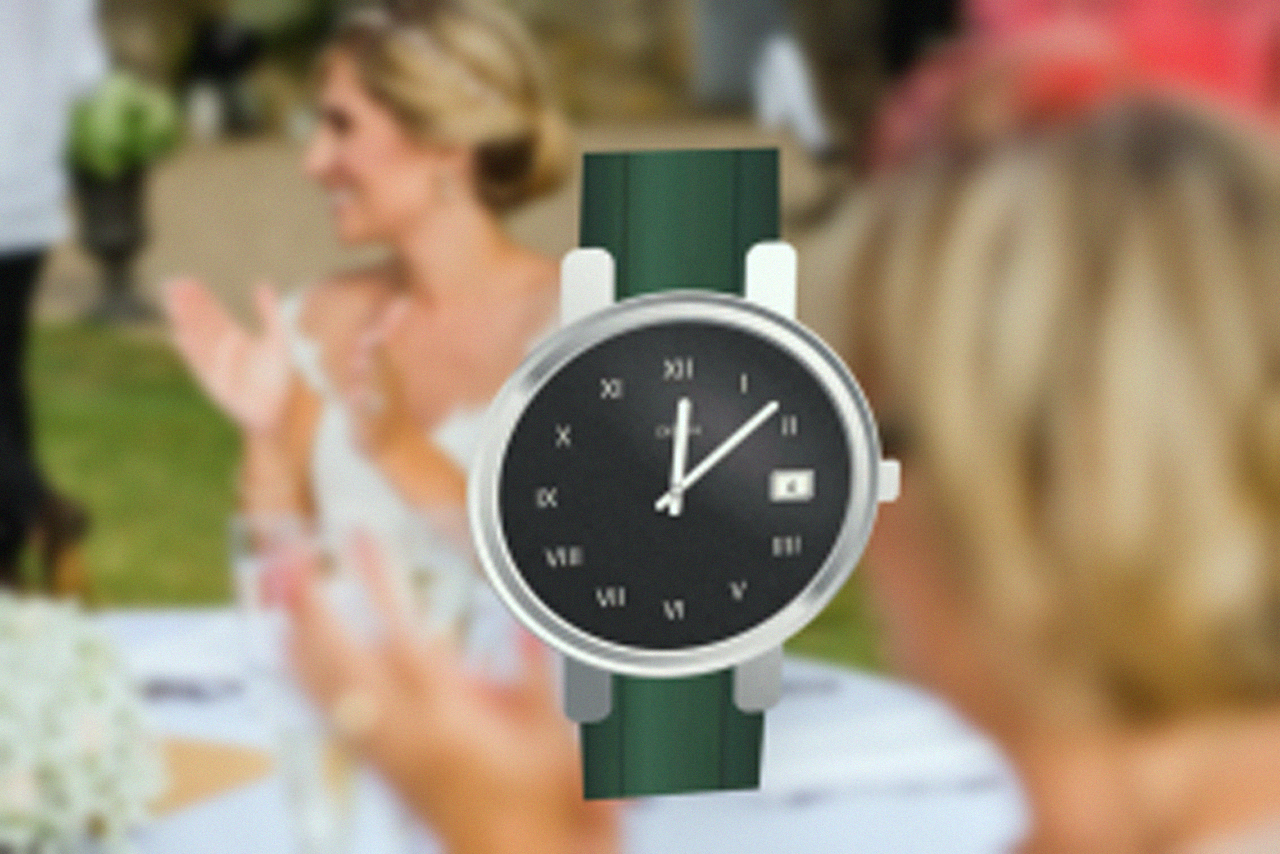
12 h 08 min
